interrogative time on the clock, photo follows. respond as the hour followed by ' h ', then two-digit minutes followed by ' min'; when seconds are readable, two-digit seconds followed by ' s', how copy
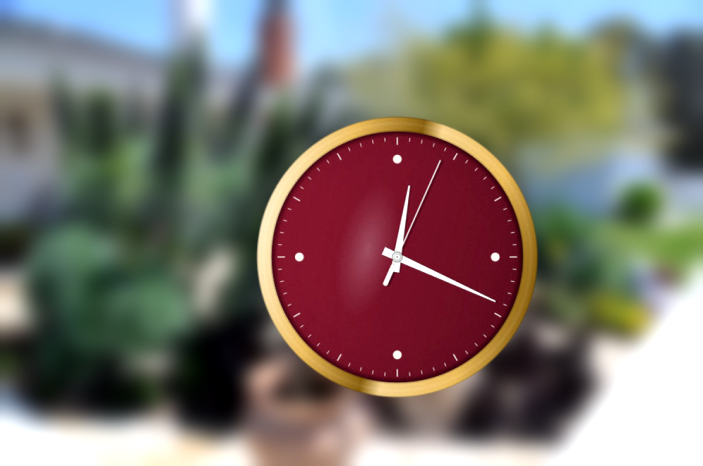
12 h 19 min 04 s
